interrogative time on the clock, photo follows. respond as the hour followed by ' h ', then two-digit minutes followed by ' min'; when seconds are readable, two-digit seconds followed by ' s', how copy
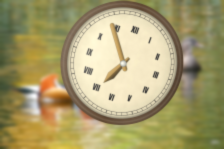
6 h 54 min
